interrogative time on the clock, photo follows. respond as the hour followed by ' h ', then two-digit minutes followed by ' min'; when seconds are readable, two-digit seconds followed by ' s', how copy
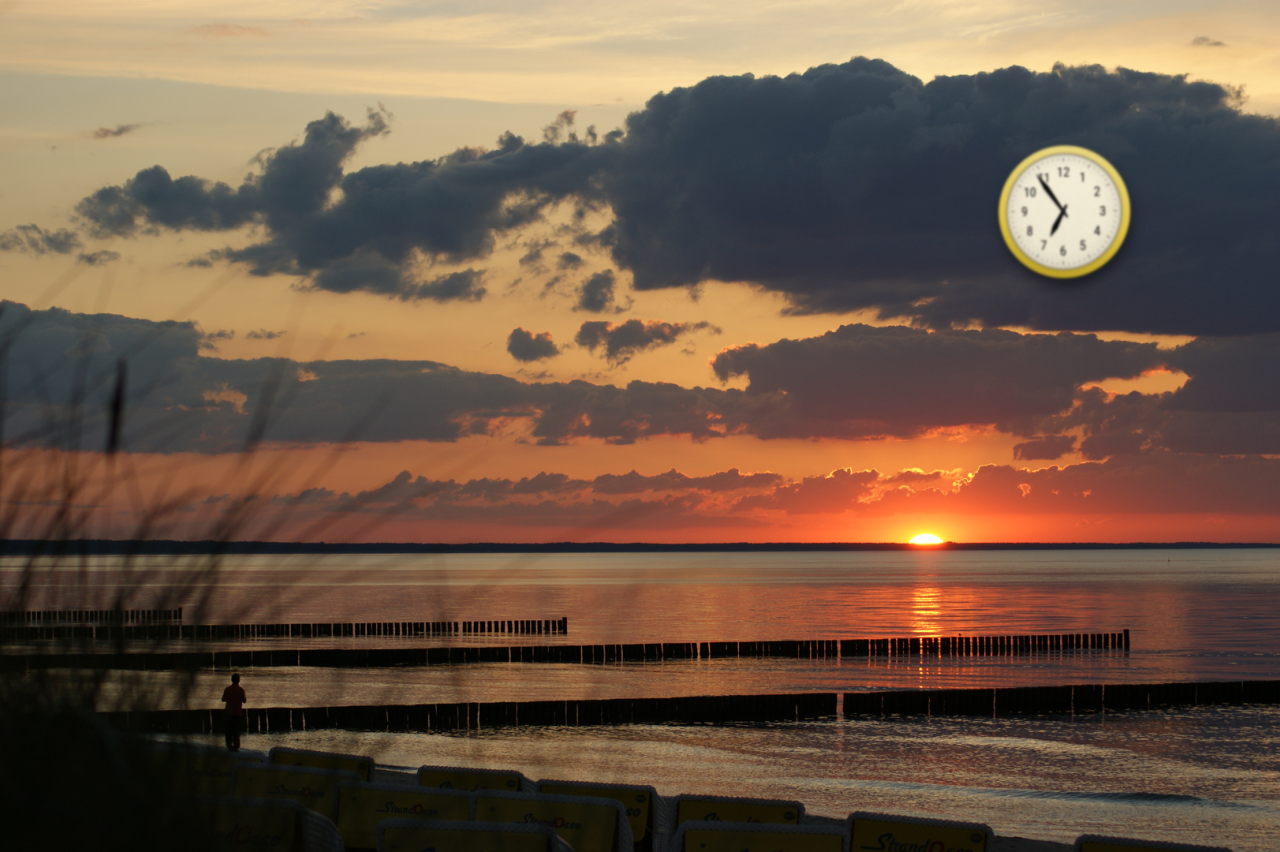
6 h 54 min
